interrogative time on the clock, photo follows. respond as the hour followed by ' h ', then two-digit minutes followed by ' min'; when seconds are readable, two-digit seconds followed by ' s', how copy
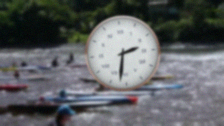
2 h 32 min
